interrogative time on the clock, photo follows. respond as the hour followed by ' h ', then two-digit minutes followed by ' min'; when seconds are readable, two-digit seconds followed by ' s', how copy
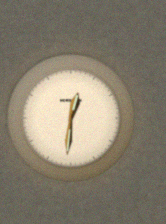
12 h 31 min
